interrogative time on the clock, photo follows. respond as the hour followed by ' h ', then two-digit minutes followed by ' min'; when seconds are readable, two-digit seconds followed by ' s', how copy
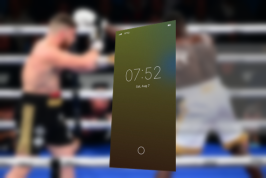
7 h 52 min
